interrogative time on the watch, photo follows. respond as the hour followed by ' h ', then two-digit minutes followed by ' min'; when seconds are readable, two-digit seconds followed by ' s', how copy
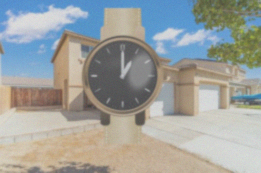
1 h 00 min
